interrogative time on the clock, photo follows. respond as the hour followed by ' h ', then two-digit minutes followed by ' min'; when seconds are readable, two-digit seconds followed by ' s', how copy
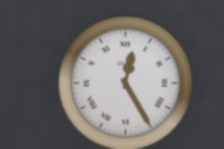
12 h 25 min
